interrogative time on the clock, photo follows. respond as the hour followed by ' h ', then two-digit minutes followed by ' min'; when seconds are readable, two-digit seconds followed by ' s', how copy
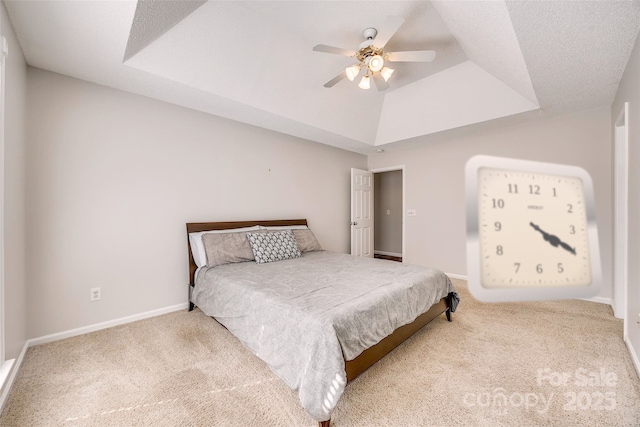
4 h 20 min
